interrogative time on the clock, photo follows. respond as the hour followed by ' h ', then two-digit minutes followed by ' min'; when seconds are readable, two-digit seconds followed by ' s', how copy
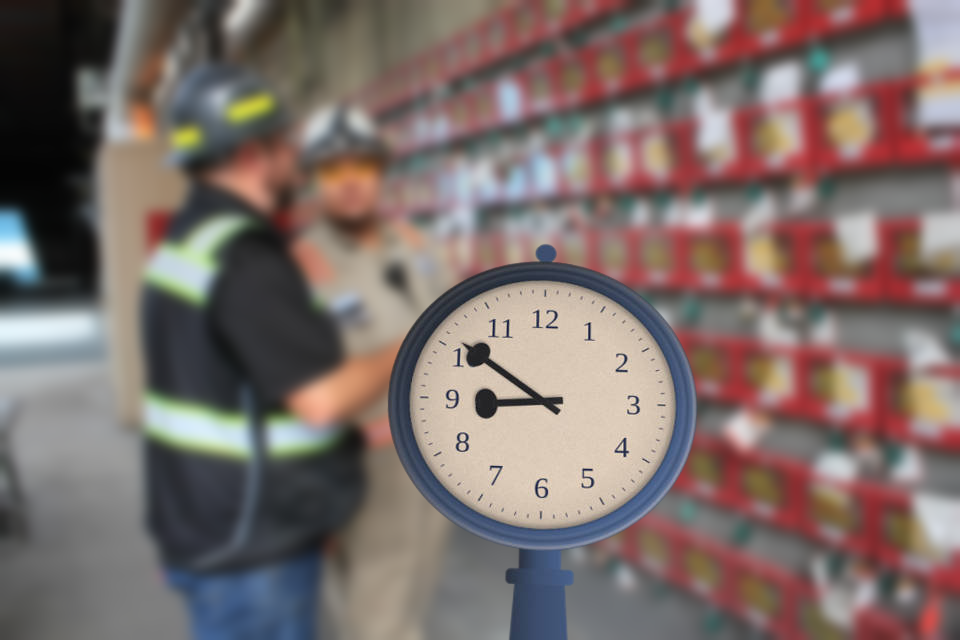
8 h 51 min
